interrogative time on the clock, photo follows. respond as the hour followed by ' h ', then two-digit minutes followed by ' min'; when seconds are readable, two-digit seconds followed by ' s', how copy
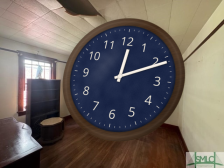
12 h 11 min
